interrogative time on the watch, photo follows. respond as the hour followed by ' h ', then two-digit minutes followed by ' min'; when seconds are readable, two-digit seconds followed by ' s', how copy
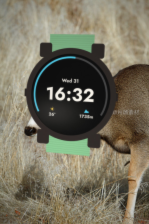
16 h 32 min
